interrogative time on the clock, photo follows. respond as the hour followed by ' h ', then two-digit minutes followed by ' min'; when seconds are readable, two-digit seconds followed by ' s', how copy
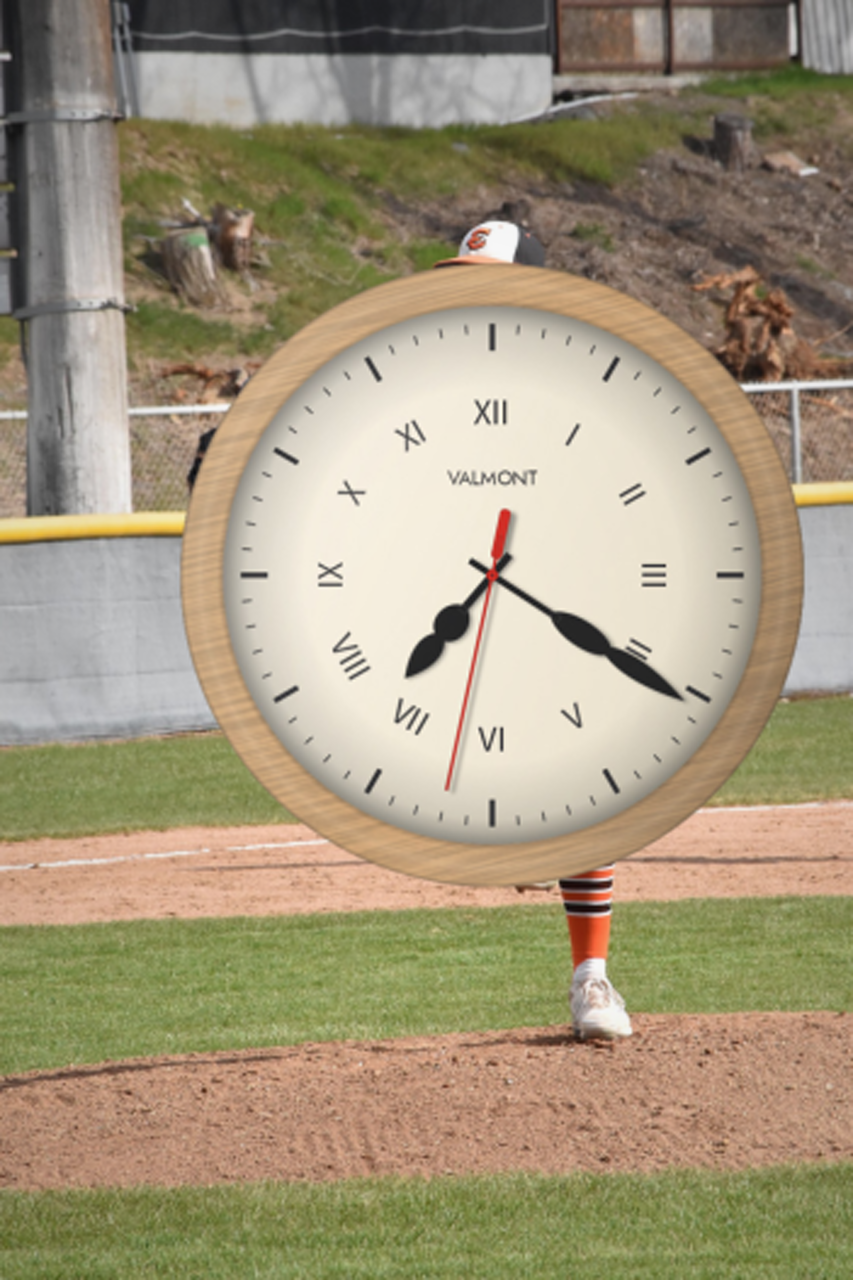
7 h 20 min 32 s
